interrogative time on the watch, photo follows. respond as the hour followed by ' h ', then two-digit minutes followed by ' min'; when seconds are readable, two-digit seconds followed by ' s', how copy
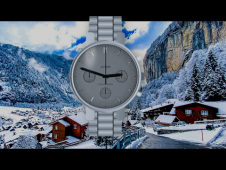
2 h 48 min
